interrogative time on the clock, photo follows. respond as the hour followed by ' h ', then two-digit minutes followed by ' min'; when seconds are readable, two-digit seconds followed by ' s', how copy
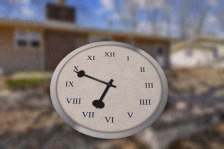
6 h 49 min
